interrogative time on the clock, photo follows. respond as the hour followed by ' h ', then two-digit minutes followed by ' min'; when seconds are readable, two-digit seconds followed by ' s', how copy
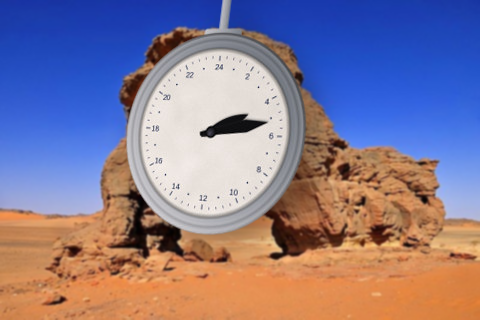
4 h 13 min
